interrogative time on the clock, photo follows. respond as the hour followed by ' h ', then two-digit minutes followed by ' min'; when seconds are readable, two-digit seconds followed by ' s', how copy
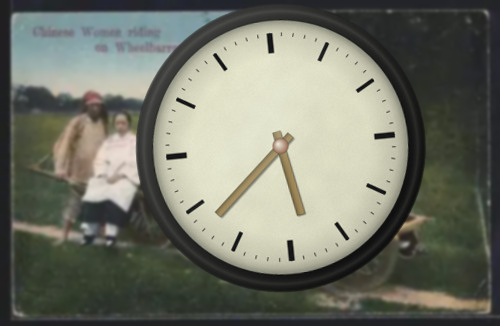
5 h 38 min
